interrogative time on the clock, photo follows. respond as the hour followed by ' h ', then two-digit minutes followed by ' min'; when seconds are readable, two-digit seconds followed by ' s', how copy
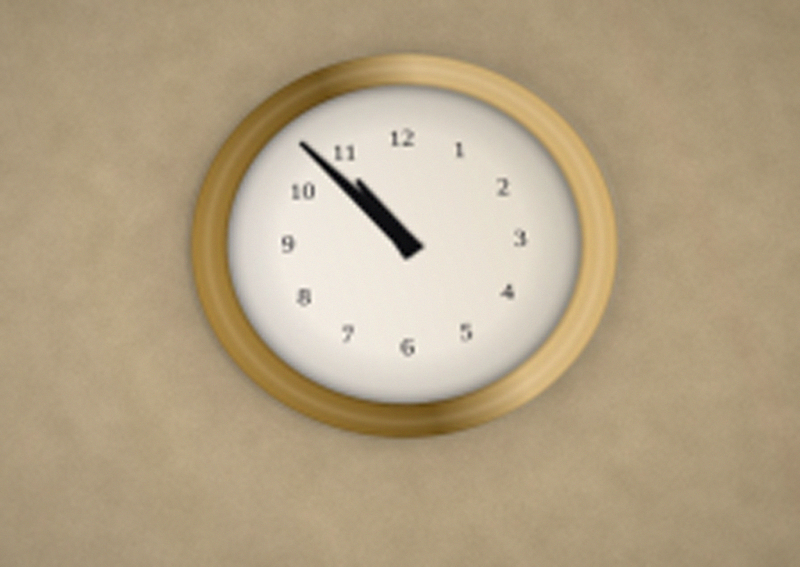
10 h 53 min
